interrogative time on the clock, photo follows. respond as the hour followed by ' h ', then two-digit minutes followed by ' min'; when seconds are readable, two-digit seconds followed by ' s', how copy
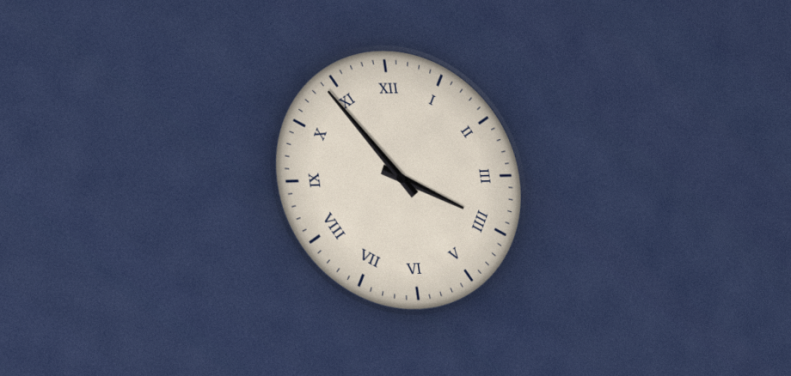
3 h 54 min
